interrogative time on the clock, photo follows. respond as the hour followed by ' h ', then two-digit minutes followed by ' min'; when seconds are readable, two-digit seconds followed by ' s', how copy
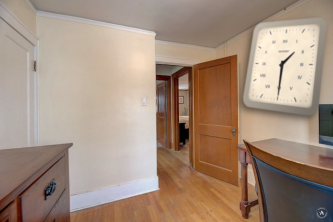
1 h 30 min
